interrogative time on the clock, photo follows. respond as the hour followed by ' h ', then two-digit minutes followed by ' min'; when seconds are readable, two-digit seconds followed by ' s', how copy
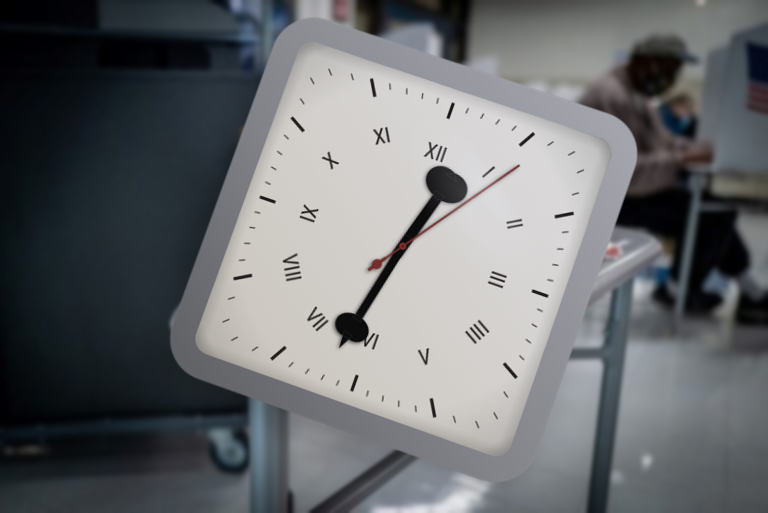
12 h 32 min 06 s
